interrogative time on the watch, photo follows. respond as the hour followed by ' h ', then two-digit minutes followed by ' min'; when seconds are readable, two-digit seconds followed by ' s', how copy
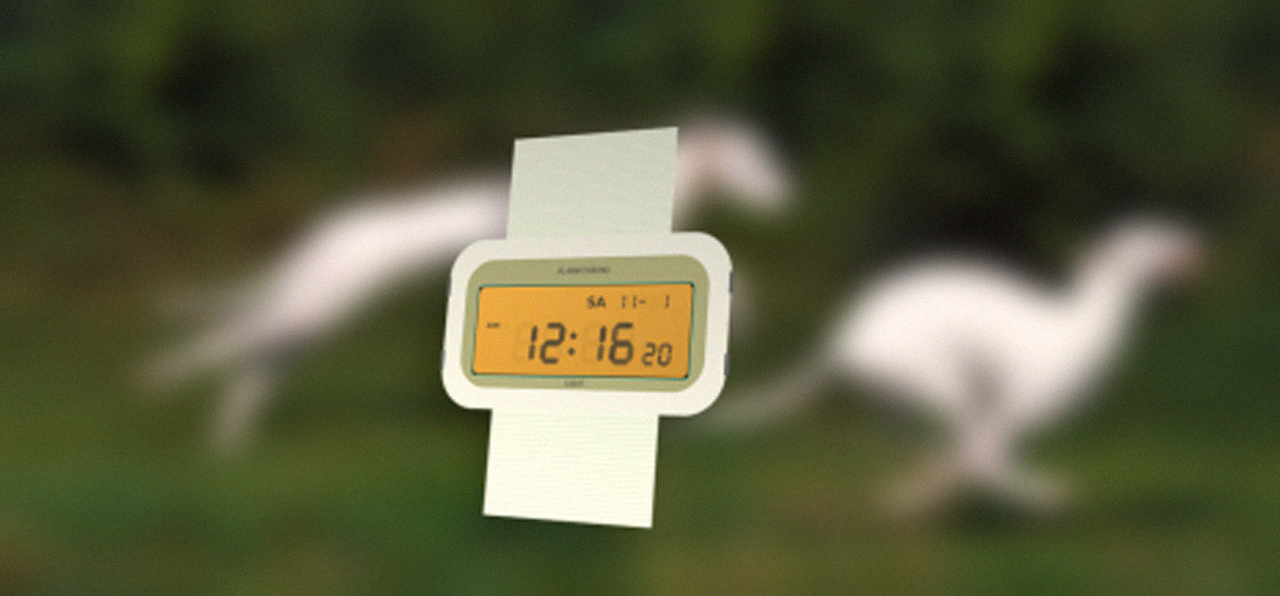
12 h 16 min 20 s
